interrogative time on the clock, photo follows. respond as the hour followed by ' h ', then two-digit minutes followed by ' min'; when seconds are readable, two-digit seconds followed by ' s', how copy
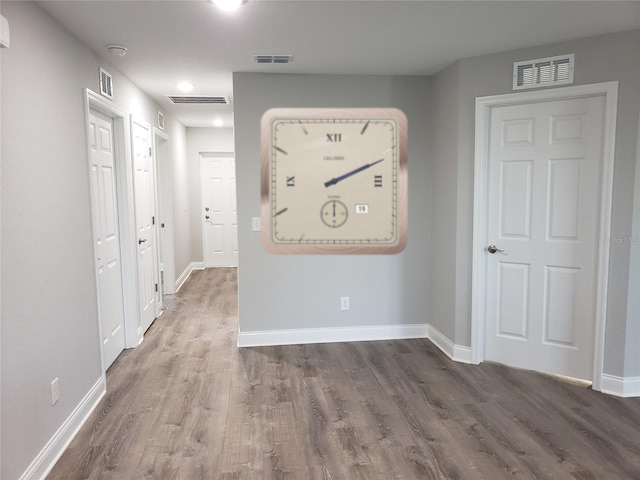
2 h 11 min
